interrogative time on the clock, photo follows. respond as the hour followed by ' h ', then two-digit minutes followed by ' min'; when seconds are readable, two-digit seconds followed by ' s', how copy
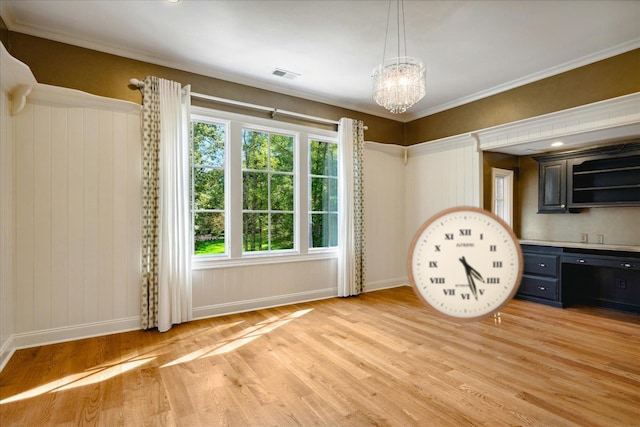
4 h 27 min
